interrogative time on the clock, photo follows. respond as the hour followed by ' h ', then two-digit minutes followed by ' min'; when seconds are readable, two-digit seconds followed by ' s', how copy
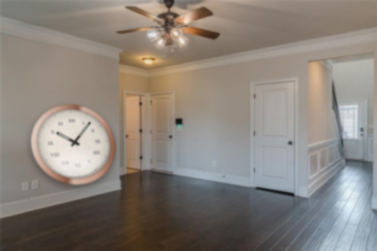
10 h 07 min
